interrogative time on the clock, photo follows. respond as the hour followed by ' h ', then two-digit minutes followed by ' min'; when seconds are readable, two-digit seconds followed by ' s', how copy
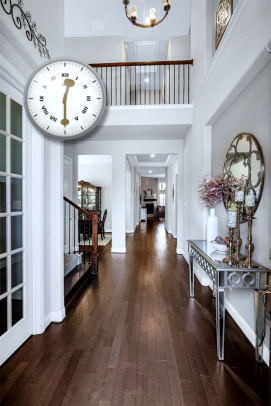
12 h 30 min
